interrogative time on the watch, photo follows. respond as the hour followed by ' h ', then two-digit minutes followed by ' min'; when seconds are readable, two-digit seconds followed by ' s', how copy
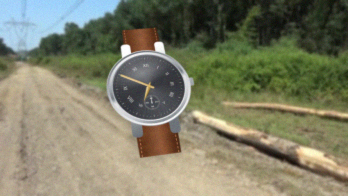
6 h 50 min
